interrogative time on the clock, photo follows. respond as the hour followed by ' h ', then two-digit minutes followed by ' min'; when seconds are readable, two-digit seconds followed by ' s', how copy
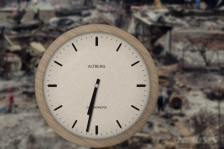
6 h 32 min
